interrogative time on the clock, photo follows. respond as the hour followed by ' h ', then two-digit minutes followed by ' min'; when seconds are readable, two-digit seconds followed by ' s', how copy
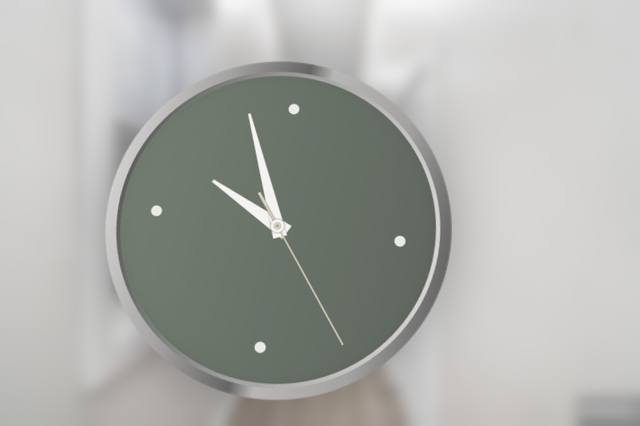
9 h 56 min 24 s
